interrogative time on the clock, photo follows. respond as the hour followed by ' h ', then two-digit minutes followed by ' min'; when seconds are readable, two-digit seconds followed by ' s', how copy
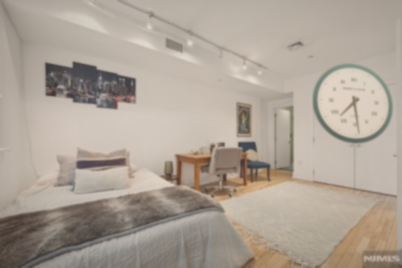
7 h 29 min
